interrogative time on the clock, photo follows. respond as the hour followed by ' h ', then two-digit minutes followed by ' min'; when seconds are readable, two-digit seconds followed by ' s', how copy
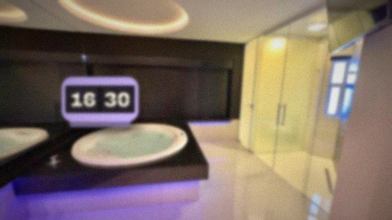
16 h 30 min
